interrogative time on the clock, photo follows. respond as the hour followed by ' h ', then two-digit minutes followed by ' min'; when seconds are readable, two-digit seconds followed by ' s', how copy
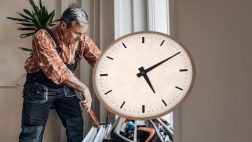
5 h 10 min
